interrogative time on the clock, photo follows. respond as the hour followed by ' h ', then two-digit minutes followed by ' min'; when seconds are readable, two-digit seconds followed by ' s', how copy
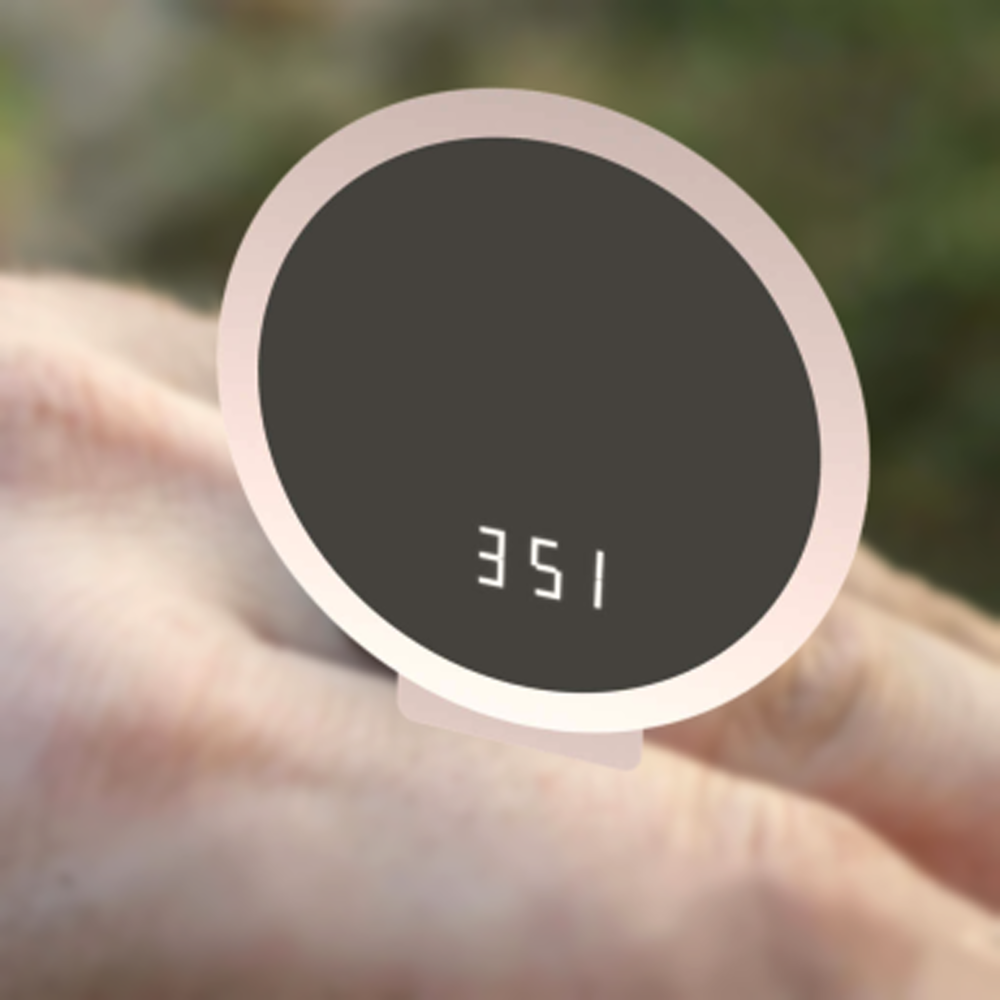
3 h 51 min
